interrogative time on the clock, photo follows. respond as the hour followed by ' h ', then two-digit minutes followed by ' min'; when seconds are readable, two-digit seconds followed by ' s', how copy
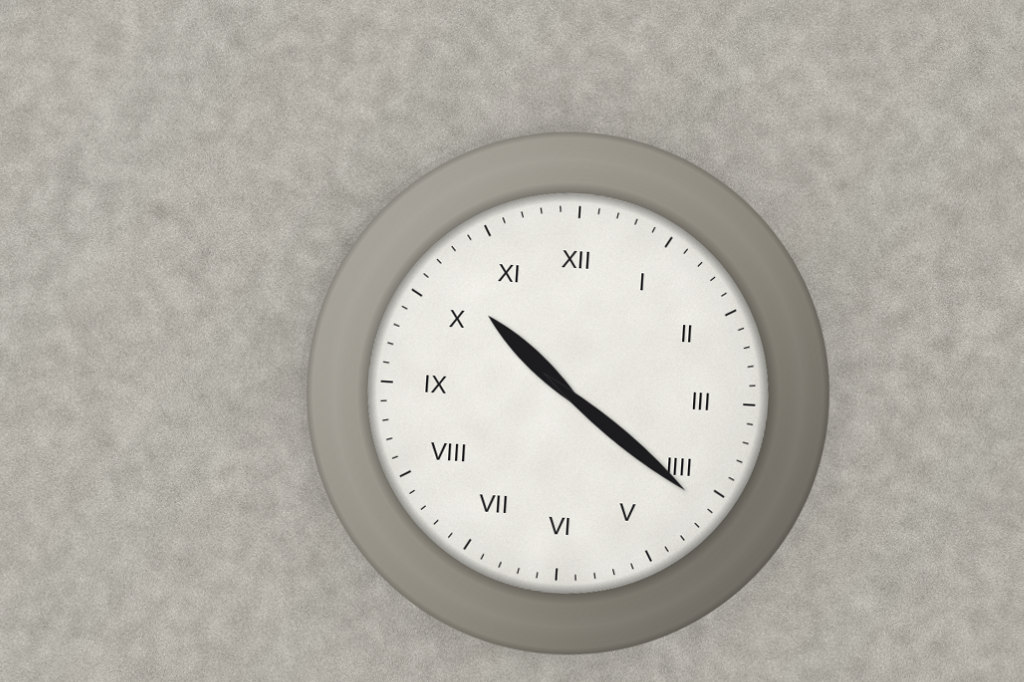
10 h 21 min
